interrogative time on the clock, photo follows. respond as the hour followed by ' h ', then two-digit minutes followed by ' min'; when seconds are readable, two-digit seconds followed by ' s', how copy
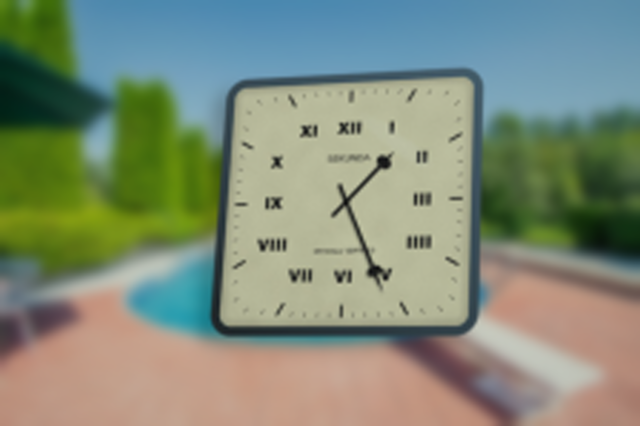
1 h 26 min
